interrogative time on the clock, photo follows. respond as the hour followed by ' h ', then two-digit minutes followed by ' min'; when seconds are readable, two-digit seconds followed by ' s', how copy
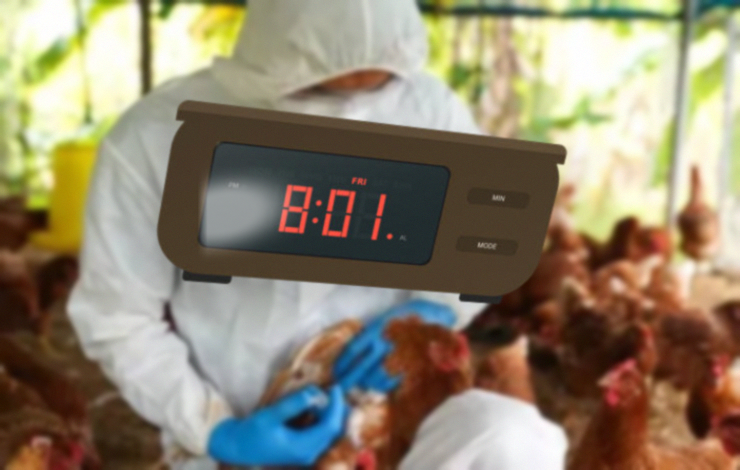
8 h 01 min
